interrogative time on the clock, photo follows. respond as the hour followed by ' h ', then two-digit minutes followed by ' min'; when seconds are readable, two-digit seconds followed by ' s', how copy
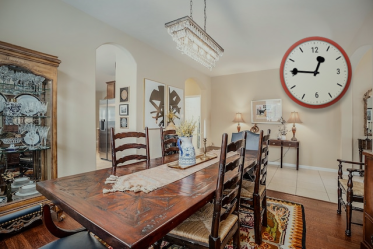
12 h 46 min
